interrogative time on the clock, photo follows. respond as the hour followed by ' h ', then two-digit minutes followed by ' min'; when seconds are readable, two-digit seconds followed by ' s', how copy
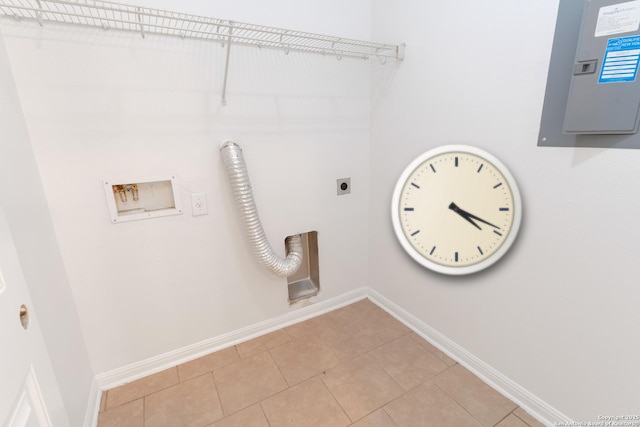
4 h 19 min
